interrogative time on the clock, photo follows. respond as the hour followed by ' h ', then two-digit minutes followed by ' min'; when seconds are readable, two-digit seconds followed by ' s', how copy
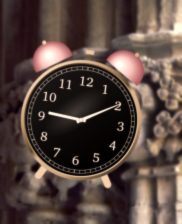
9 h 10 min
